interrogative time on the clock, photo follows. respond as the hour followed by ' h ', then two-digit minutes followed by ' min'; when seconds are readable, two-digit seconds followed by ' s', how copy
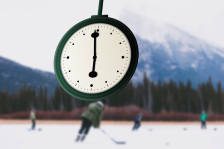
5 h 59 min
